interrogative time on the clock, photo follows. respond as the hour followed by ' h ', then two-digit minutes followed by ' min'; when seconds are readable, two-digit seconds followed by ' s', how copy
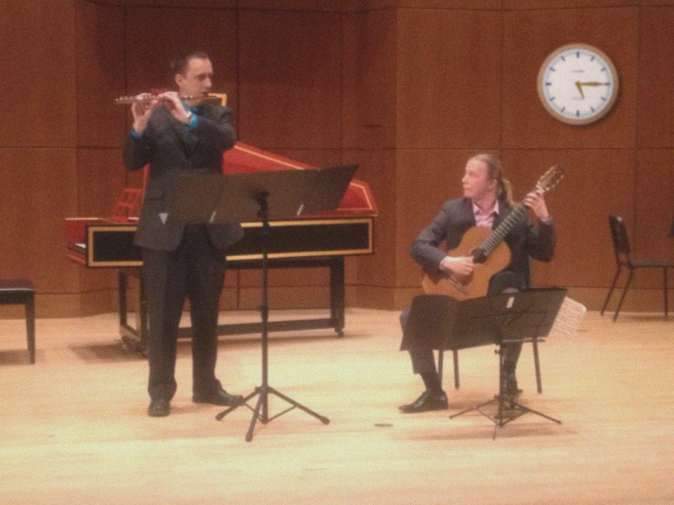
5 h 15 min
